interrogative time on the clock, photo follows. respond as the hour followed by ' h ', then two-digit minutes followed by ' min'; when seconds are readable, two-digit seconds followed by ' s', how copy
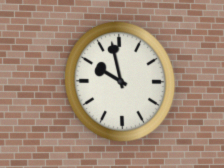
9 h 58 min
